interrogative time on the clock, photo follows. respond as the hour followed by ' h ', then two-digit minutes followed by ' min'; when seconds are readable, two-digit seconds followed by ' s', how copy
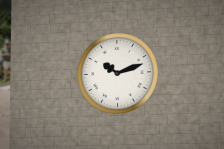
10 h 12 min
